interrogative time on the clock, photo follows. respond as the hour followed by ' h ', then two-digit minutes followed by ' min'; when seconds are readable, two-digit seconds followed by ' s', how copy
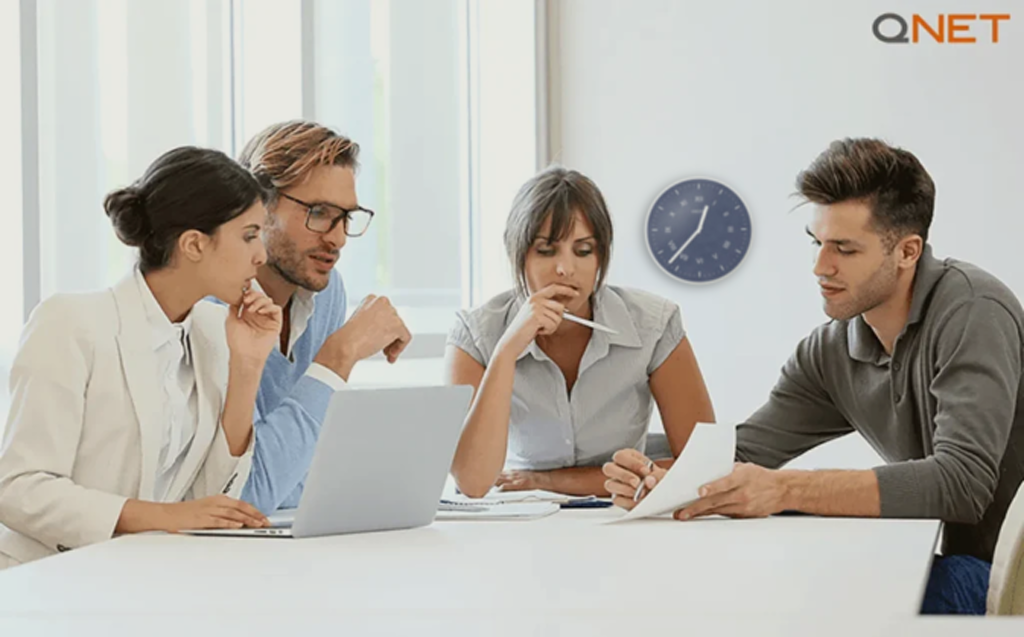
12 h 37 min
